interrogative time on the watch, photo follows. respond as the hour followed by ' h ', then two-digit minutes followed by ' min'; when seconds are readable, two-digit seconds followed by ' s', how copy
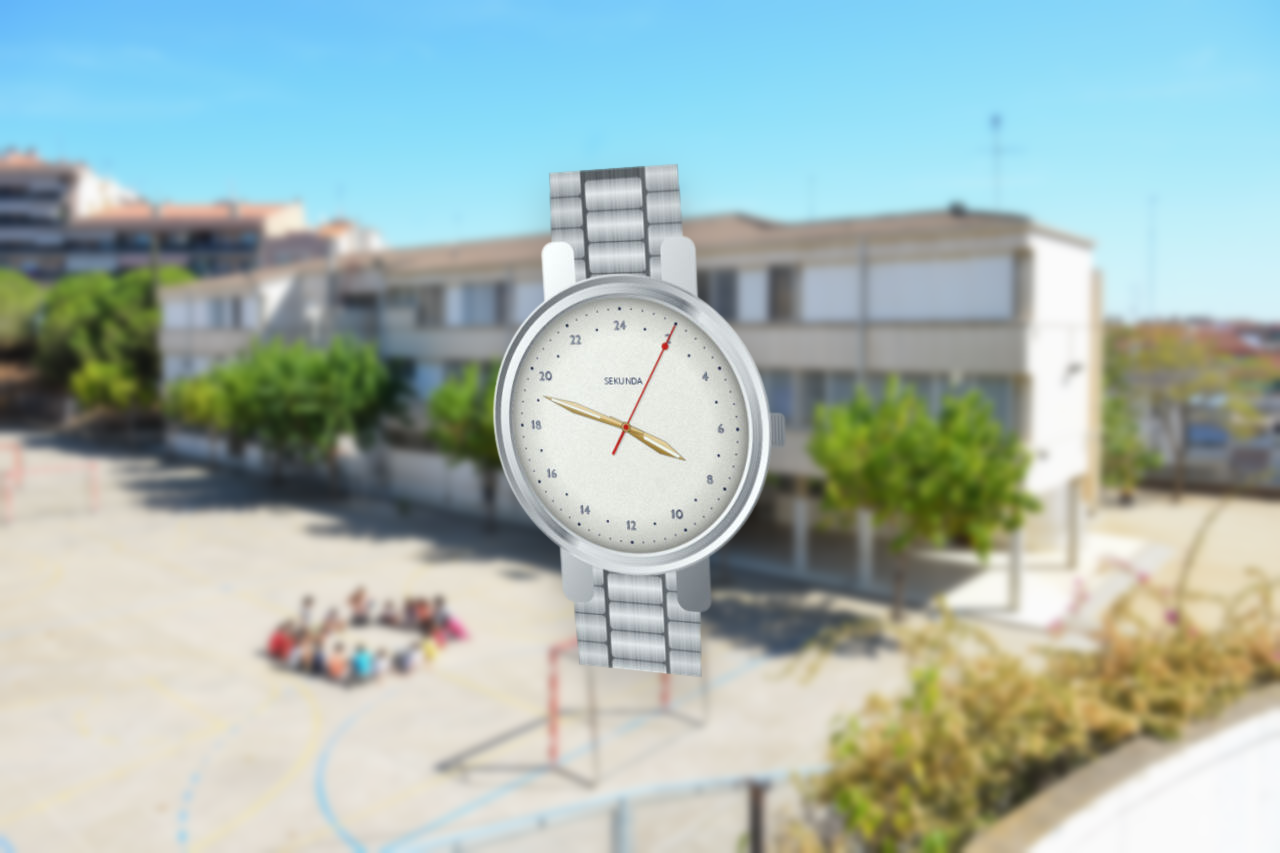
7 h 48 min 05 s
